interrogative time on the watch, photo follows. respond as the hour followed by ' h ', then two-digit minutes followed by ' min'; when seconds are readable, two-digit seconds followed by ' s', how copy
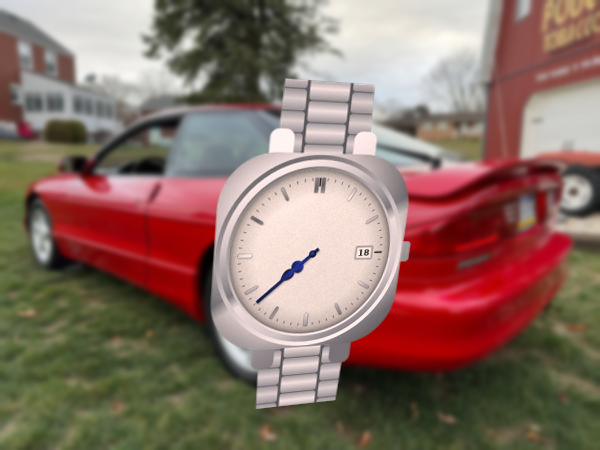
7 h 38 min
